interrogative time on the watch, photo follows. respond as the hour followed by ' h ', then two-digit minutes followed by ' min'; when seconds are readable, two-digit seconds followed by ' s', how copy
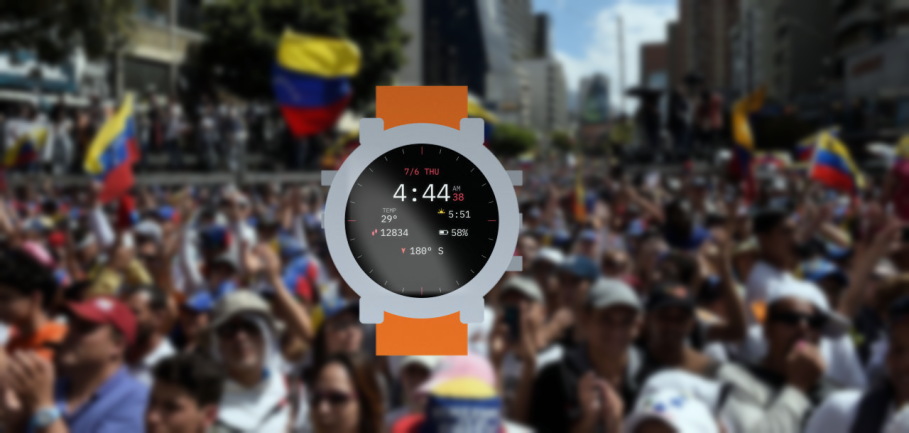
4 h 44 min 38 s
